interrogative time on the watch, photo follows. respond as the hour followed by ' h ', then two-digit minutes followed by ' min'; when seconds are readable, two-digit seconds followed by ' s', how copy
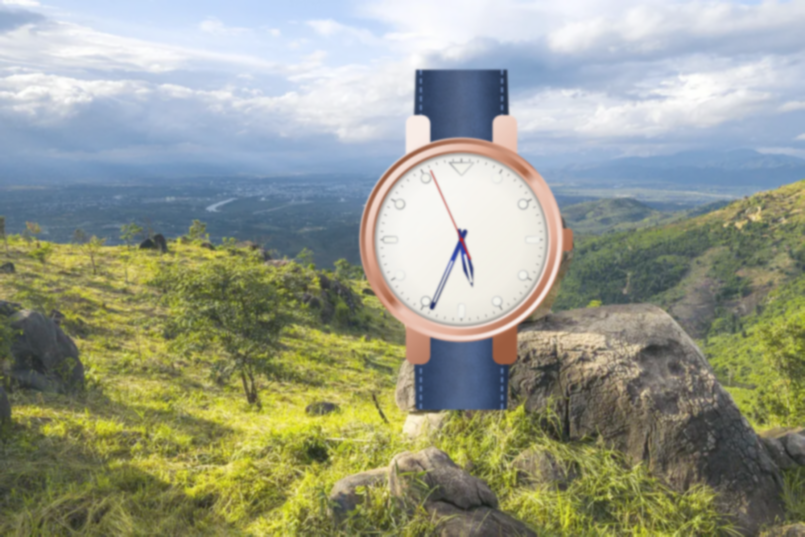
5 h 33 min 56 s
